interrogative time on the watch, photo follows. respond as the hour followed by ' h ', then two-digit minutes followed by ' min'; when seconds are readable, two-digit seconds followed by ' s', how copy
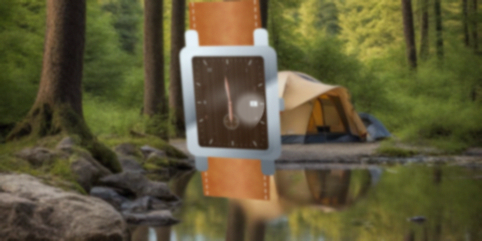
5 h 59 min
